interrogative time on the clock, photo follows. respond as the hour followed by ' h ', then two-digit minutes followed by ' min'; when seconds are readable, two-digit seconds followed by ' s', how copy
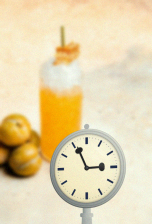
2 h 56 min
